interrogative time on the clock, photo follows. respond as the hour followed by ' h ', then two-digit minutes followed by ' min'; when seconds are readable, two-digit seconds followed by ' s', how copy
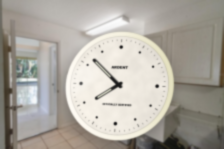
7 h 52 min
